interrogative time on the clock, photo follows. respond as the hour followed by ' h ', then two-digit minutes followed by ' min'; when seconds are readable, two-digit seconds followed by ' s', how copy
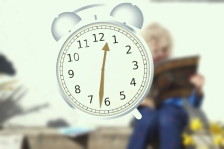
12 h 32 min
